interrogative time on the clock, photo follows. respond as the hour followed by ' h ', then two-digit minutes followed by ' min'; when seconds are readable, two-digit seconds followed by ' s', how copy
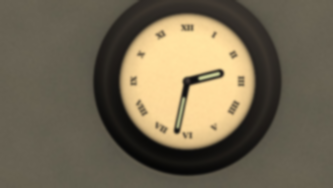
2 h 32 min
